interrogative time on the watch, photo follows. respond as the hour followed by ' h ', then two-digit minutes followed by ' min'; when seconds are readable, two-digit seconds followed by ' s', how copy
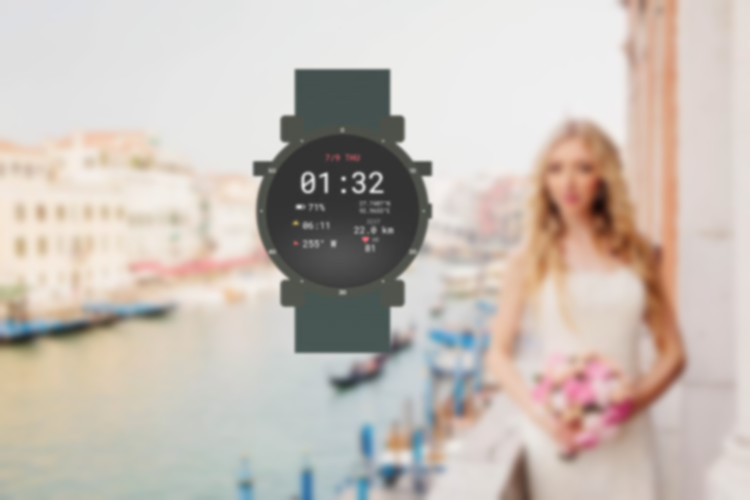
1 h 32 min
